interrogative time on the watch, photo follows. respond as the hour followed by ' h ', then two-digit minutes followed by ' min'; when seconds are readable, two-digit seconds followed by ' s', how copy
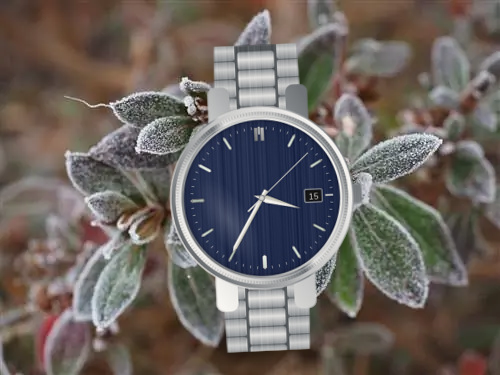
3 h 35 min 08 s
